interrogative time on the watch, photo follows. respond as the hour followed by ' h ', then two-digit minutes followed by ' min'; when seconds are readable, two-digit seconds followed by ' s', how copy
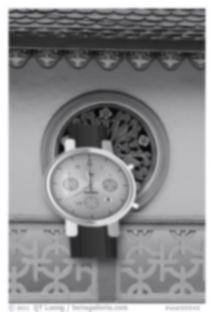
11 h 39 min
